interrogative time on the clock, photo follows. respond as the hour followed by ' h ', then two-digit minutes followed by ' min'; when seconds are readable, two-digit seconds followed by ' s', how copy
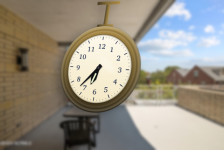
6 h 37 min
